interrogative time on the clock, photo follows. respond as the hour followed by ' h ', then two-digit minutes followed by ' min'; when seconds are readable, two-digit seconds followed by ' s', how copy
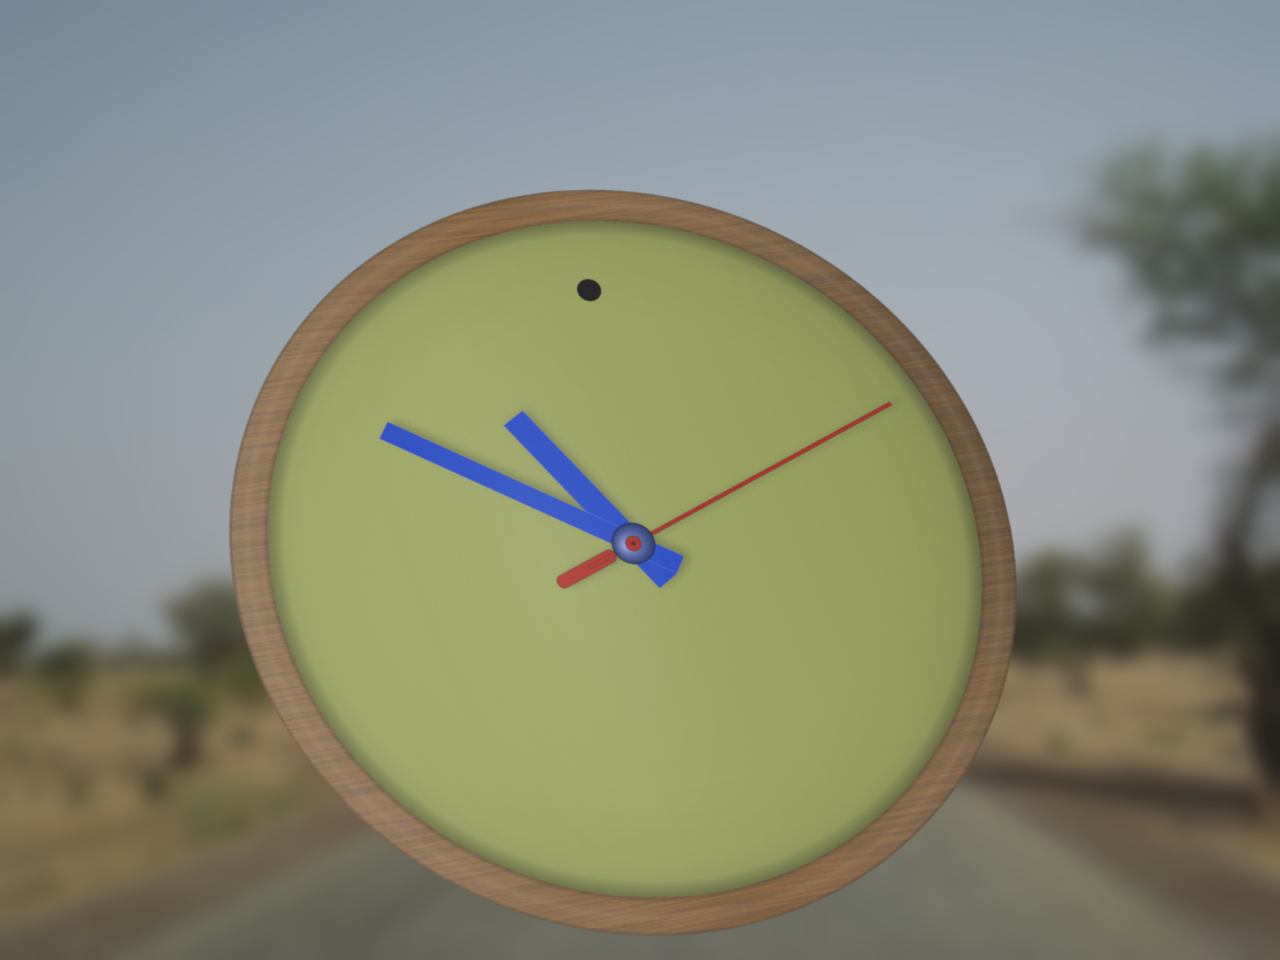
10 h 50 min 11 s
